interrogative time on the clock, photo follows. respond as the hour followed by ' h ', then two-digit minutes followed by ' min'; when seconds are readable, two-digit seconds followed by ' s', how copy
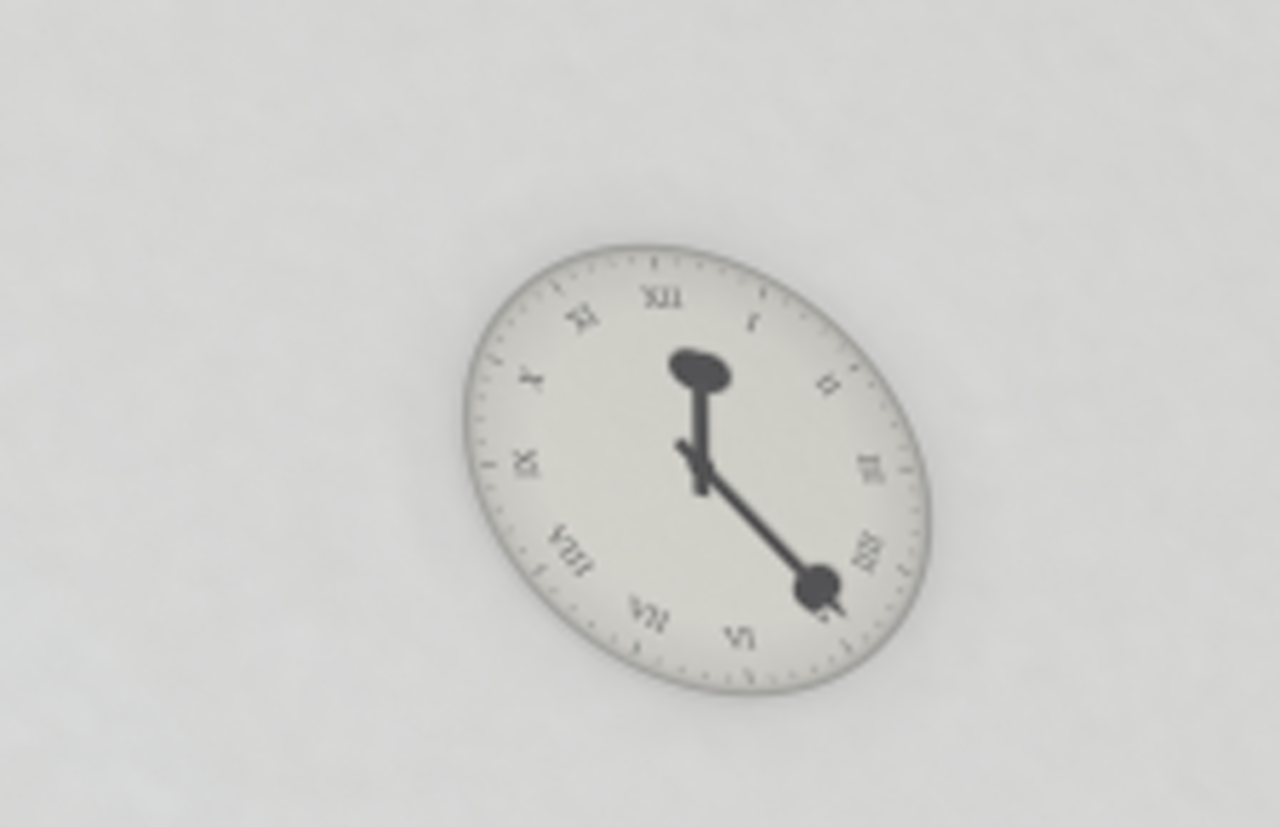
12 h 24 min
